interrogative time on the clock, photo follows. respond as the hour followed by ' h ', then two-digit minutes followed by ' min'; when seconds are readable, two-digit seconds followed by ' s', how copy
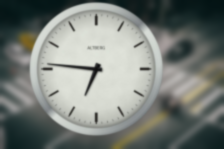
6 h 46 min
